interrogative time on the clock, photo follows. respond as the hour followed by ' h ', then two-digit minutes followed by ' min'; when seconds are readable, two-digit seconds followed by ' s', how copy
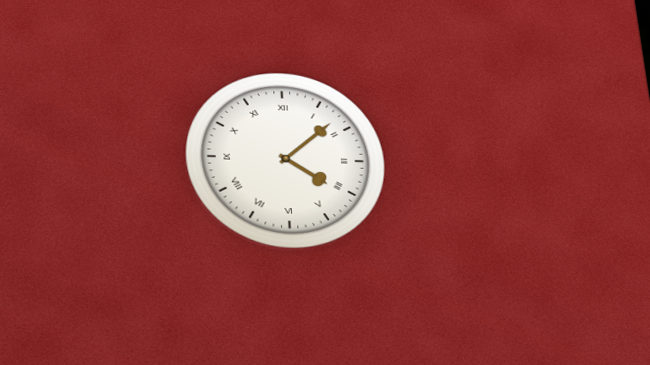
4 h 08 min
